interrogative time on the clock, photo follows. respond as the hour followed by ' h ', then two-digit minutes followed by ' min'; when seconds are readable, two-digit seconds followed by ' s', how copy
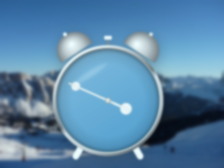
3 h 49 min
